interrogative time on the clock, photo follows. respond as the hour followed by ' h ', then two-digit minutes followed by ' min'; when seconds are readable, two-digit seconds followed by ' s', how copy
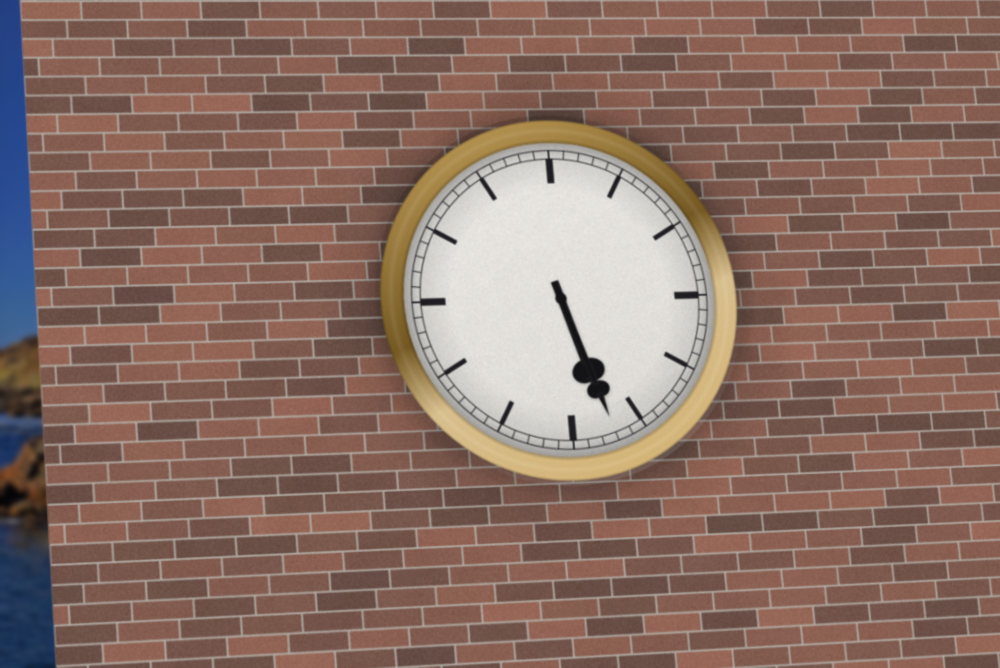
5 h 27 min
